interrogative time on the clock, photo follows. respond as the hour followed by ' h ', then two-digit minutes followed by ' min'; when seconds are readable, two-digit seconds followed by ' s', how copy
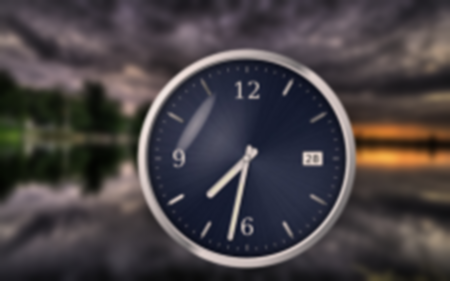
7 h 32 min
